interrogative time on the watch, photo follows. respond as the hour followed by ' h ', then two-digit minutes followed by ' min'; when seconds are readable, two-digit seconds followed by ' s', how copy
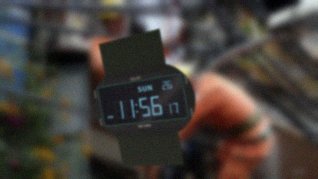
11 h 56 min
